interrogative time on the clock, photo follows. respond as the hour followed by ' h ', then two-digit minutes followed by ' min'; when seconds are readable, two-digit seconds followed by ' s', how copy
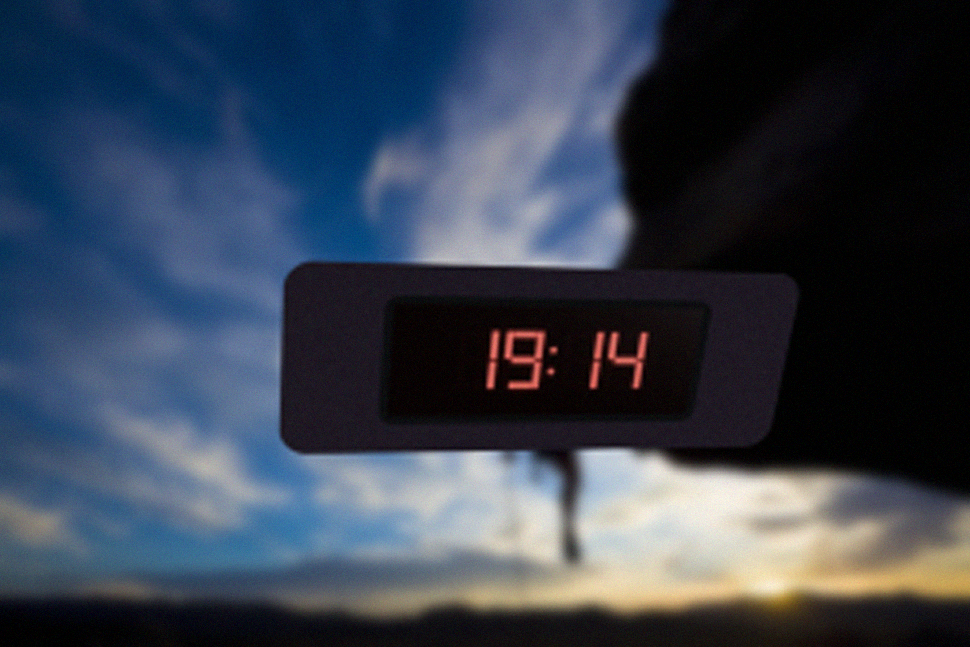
19 h 14 min
